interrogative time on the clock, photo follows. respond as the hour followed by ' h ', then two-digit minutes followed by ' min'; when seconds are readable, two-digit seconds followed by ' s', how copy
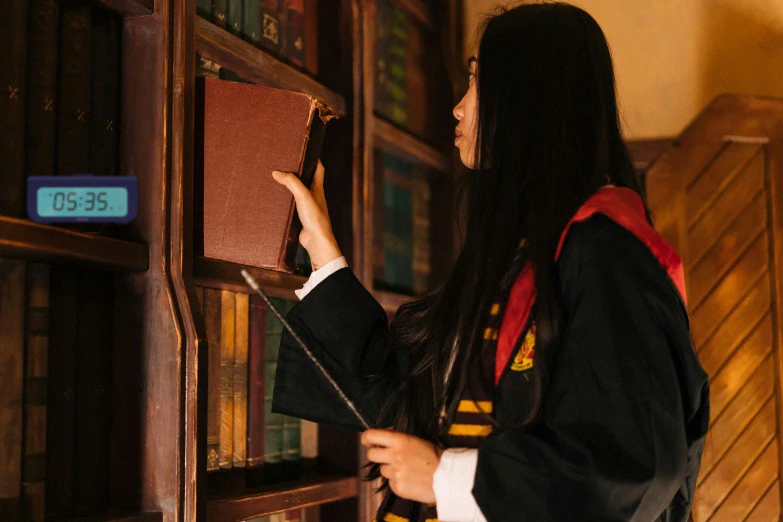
5 h 35 min
